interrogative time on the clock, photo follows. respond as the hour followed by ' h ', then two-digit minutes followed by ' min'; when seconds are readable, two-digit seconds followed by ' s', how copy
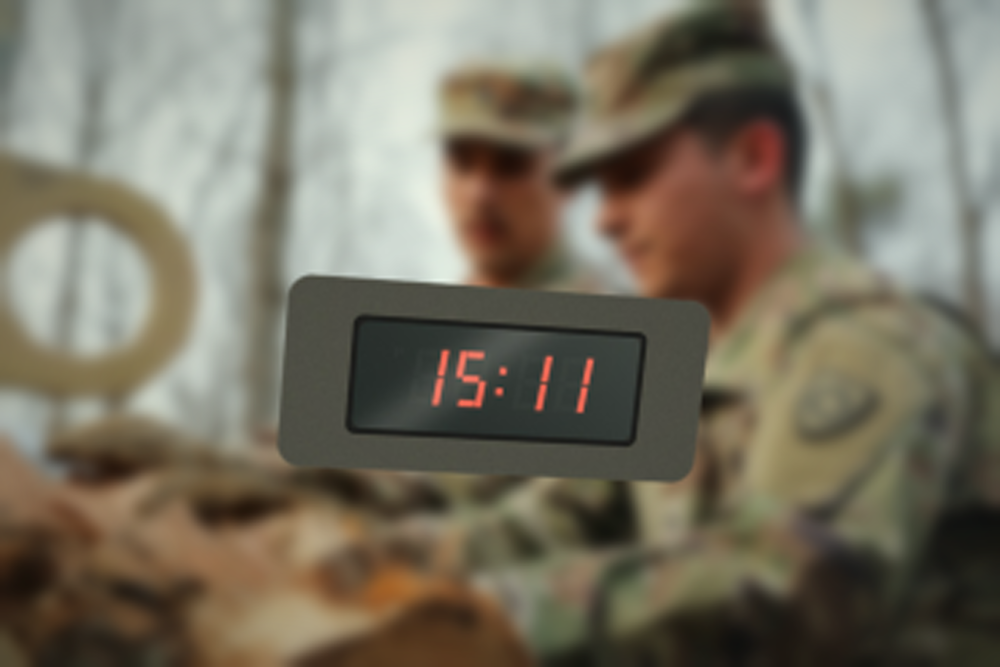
15 h 11 min
